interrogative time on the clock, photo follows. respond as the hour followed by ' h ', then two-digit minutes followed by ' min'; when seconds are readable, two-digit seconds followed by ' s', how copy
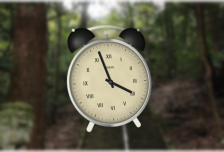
3 h 57 min
